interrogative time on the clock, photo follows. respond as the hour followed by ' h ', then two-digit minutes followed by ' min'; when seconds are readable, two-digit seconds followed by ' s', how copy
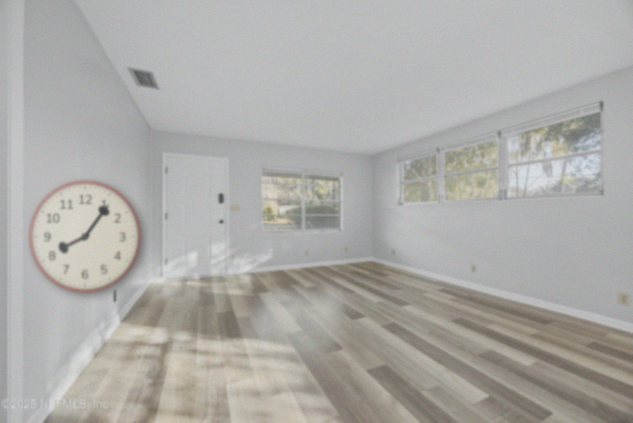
8 h 06 min
